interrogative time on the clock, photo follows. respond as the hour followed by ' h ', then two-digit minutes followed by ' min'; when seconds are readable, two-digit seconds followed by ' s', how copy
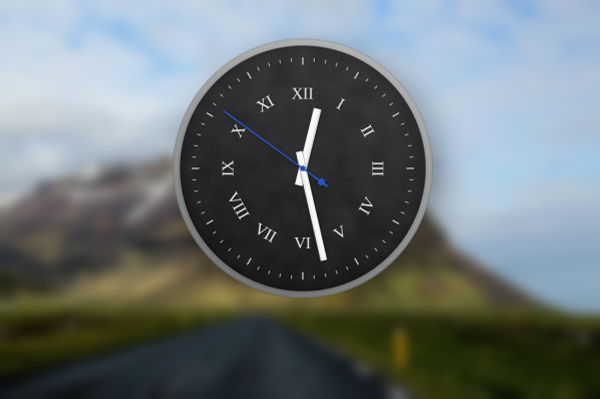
12 h 27 min 51 s
